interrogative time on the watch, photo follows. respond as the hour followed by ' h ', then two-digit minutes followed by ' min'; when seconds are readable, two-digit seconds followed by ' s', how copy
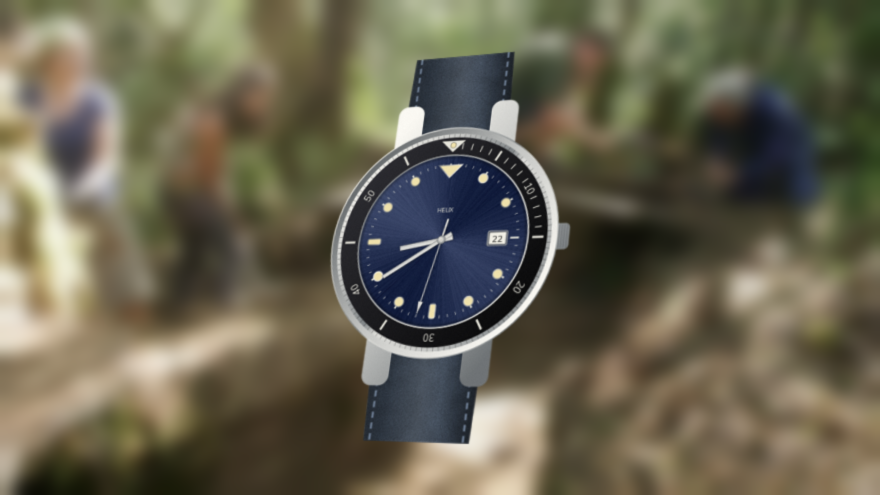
8 h 39 min 32 s
